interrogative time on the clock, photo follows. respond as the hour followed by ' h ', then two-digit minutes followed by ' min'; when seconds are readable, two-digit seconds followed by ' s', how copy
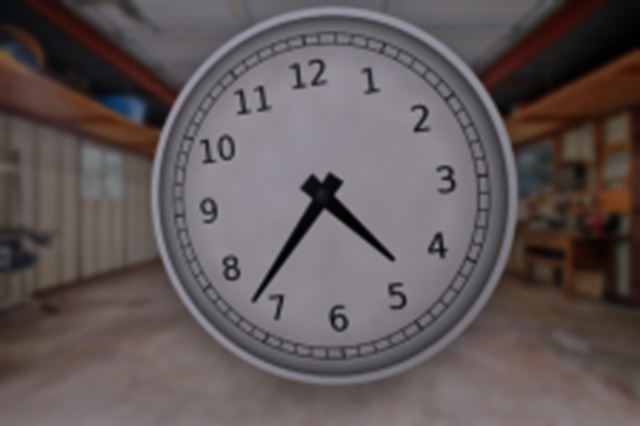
4 h 37 min
